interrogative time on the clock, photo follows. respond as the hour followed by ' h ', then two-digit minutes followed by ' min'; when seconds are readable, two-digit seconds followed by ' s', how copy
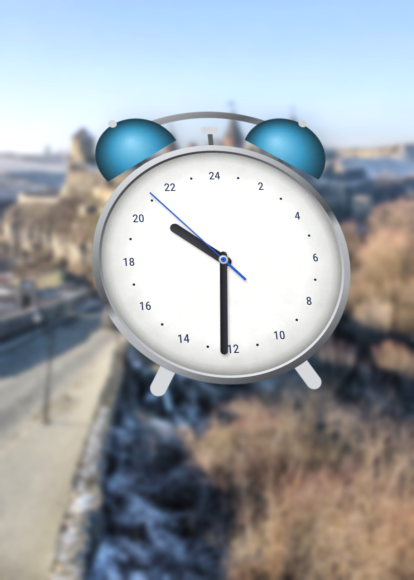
20 h 30 min 53 s
